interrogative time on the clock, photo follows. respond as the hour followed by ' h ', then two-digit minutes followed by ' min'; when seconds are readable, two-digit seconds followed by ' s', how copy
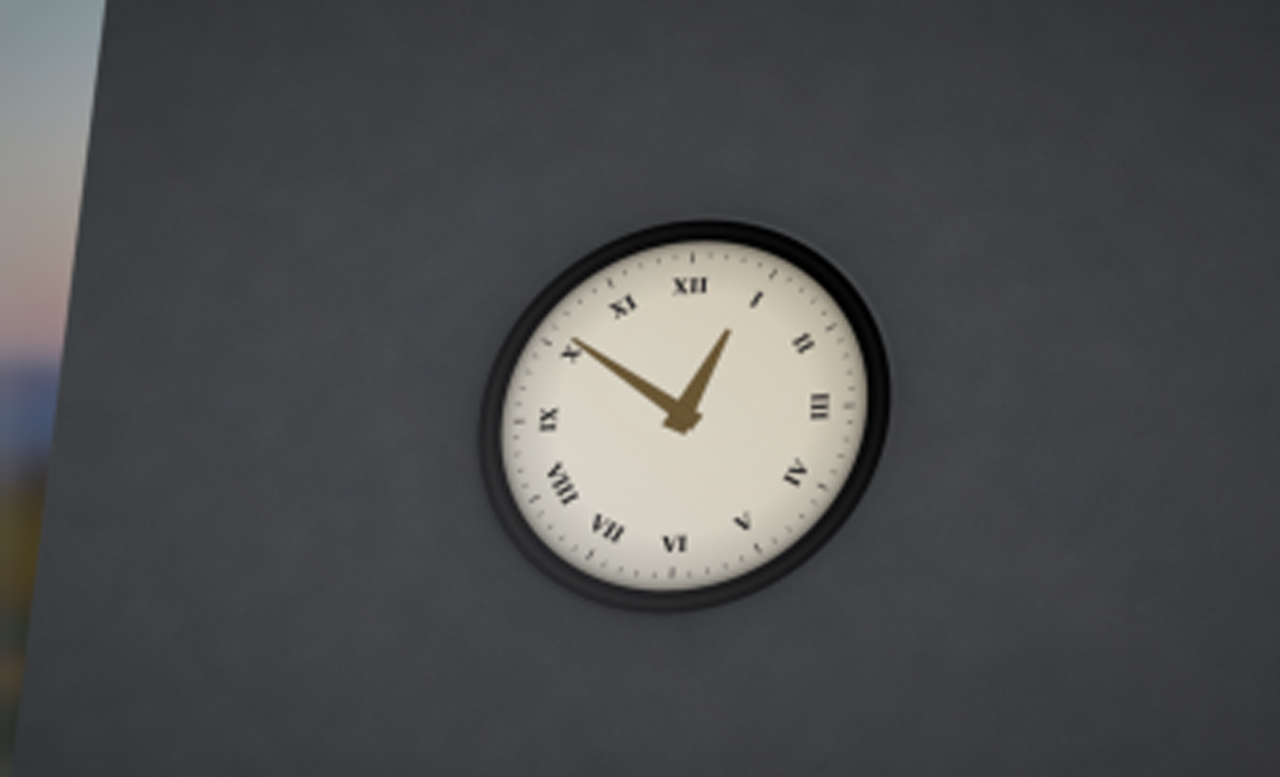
12 h 51 min
